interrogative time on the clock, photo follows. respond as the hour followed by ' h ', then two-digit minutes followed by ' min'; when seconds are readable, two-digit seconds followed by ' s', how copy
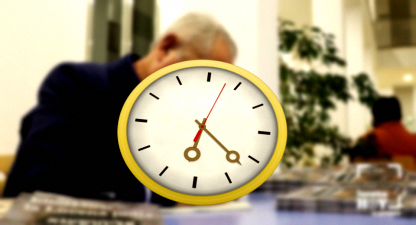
6 h 22 min 03 s
